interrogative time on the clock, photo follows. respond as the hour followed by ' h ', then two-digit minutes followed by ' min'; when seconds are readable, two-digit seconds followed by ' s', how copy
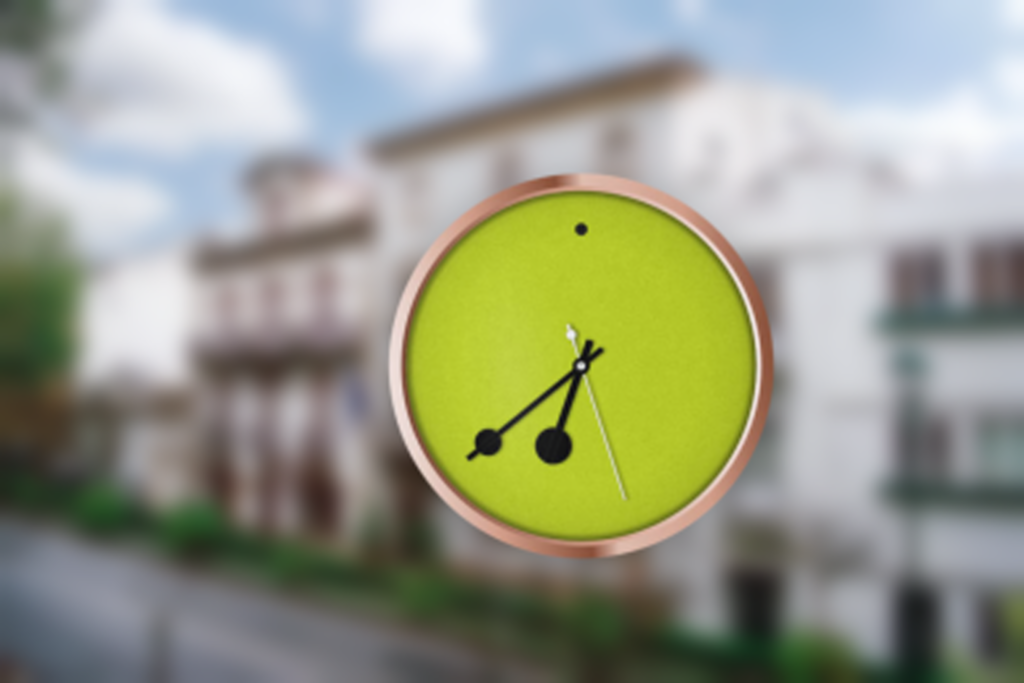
6 h 38 min 27 s
